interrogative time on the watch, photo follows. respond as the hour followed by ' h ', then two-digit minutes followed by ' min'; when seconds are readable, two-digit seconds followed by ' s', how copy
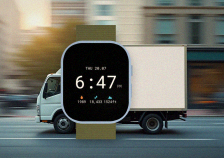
6 h 47 min
